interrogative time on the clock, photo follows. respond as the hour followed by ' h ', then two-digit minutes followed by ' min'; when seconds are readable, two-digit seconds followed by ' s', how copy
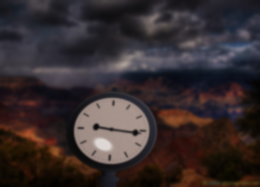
9 h 16 min
